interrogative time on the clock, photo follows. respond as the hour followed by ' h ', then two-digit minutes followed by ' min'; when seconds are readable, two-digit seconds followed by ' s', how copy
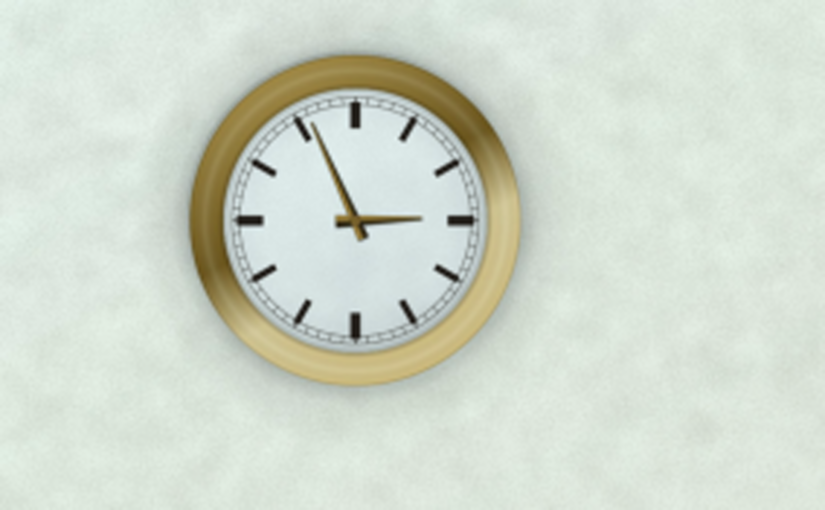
2 h 56 min
